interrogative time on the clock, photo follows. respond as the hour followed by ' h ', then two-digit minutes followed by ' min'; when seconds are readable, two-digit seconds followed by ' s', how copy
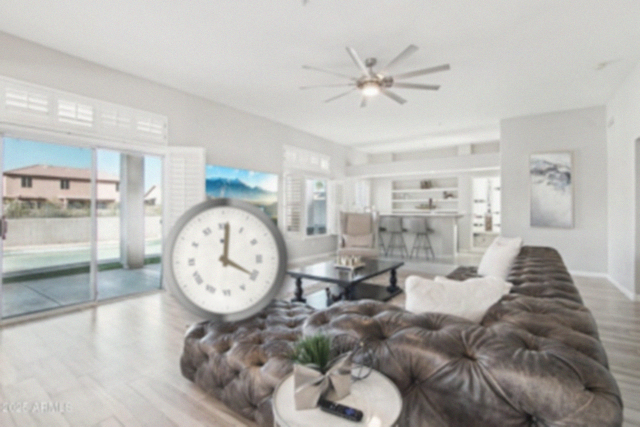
4 h 01 min
